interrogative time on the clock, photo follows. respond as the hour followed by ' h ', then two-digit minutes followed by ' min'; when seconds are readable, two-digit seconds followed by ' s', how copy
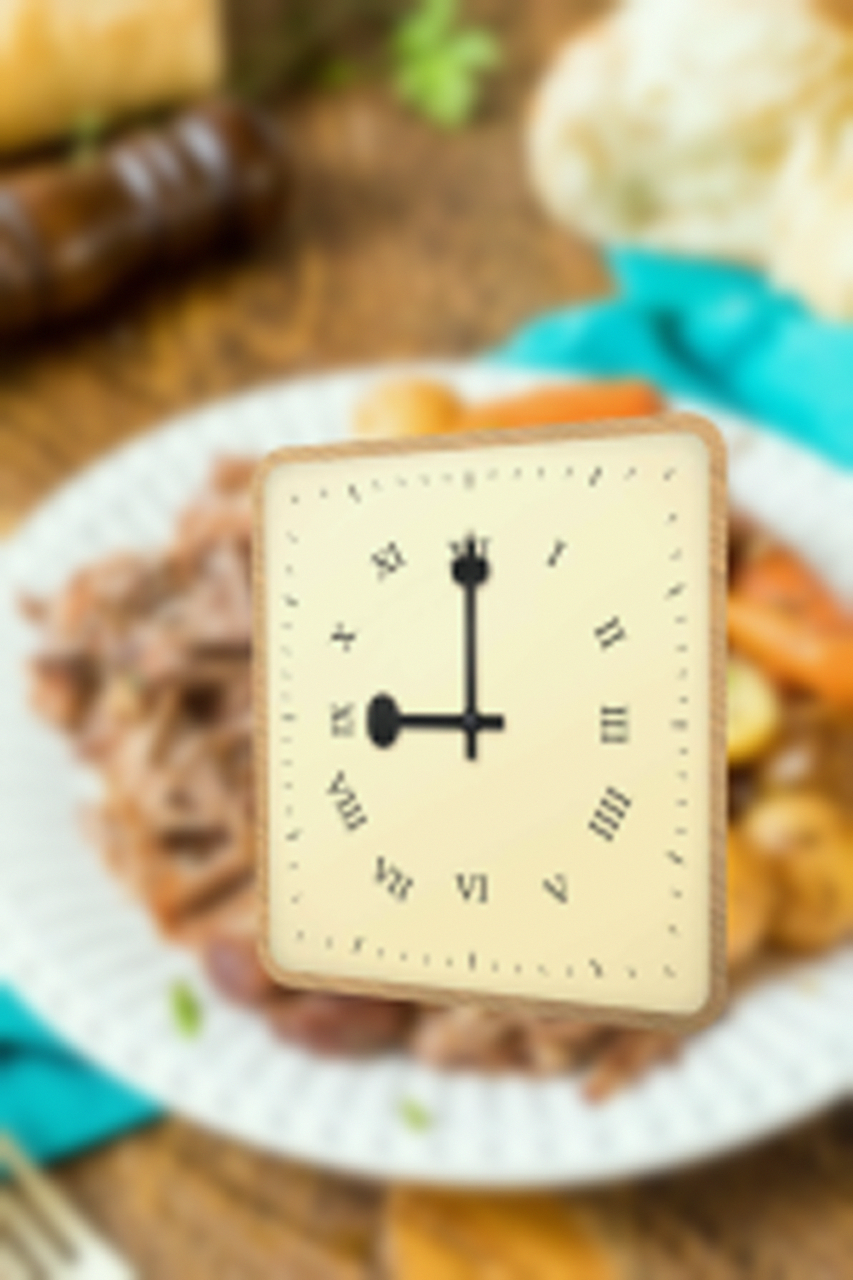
9 h 00 min
